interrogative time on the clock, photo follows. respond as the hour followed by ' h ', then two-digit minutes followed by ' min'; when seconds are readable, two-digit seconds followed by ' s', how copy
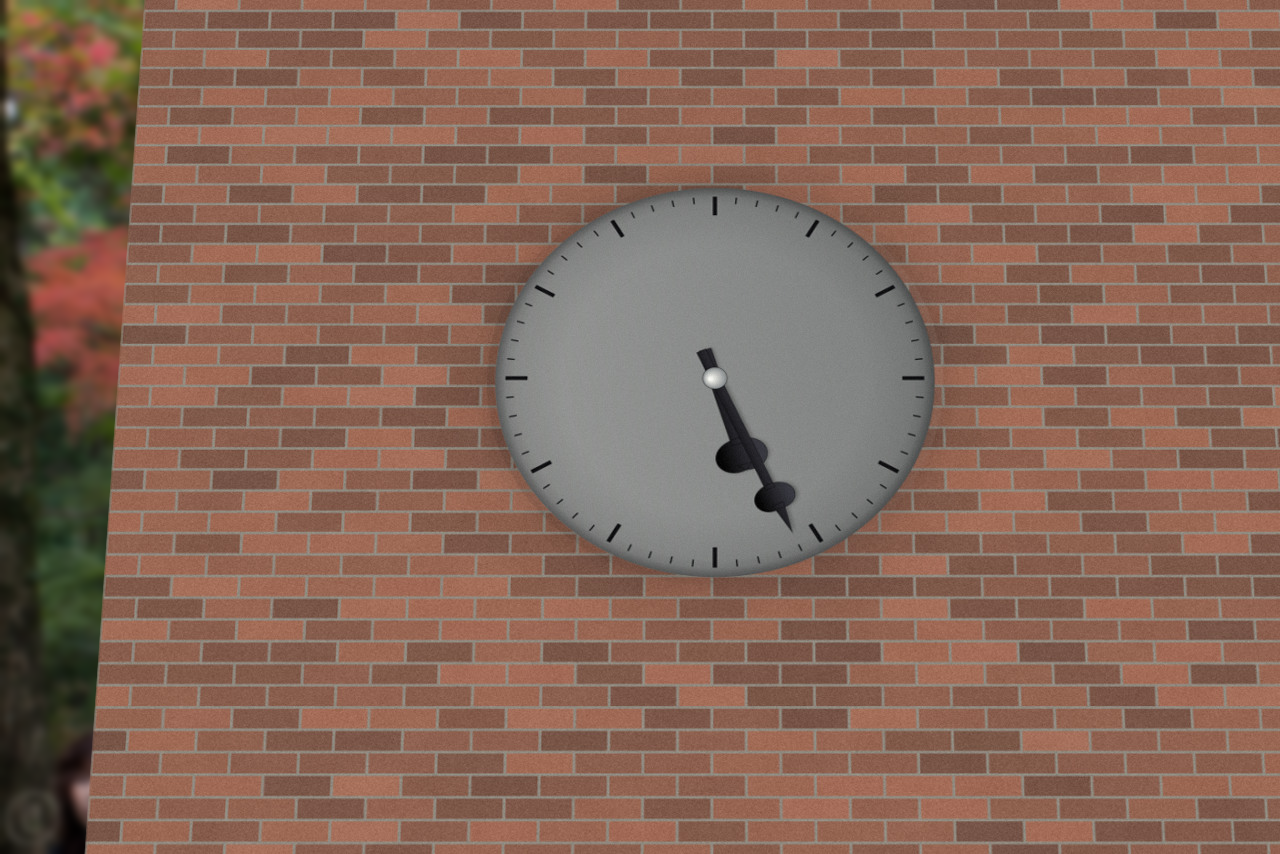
5 h 26 min
